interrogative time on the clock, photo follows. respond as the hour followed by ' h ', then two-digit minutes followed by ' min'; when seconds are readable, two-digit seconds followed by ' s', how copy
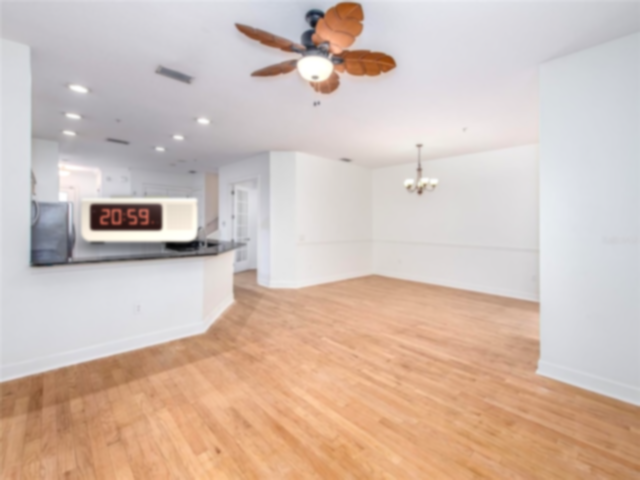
20 h 59 min
